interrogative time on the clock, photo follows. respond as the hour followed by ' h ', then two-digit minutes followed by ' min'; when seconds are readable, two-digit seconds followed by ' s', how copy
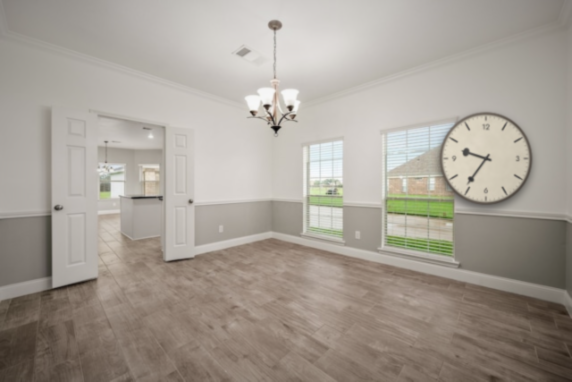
9 h 36 min
